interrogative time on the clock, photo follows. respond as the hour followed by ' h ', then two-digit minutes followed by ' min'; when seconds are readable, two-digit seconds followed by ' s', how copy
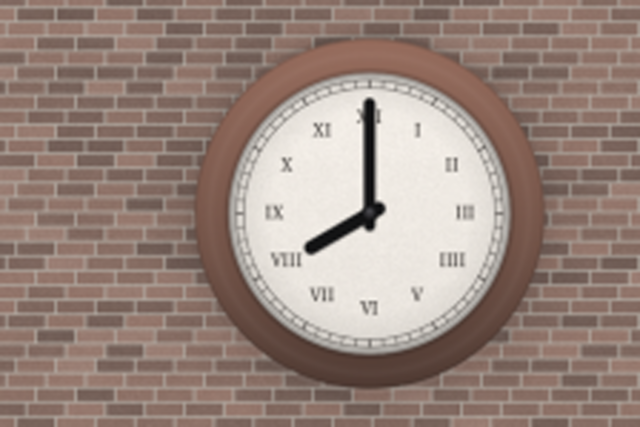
8 h 00 min
